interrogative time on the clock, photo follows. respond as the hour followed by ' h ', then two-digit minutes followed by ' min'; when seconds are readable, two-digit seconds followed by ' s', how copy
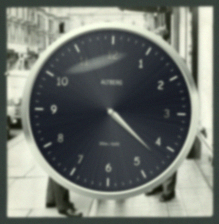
4 h 22 min
